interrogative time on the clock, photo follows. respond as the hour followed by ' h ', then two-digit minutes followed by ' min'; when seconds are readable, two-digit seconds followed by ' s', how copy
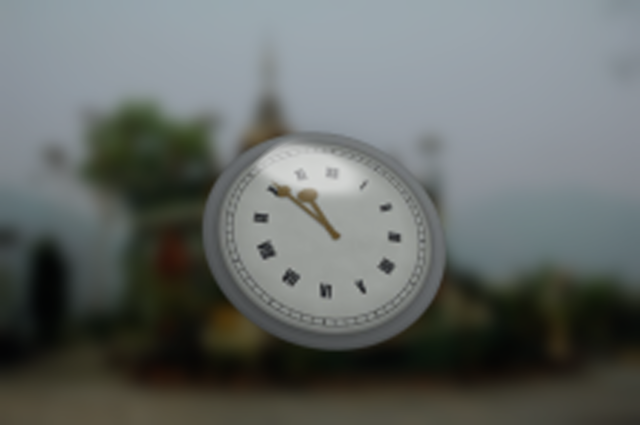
10 h 51 min
